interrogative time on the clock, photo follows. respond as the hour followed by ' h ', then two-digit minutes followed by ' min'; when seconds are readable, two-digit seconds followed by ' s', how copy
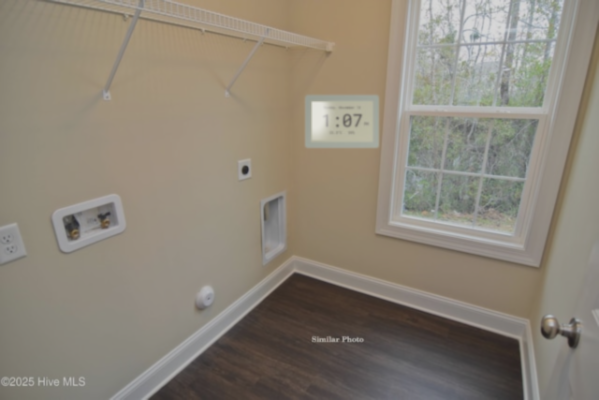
1 h 07 min
